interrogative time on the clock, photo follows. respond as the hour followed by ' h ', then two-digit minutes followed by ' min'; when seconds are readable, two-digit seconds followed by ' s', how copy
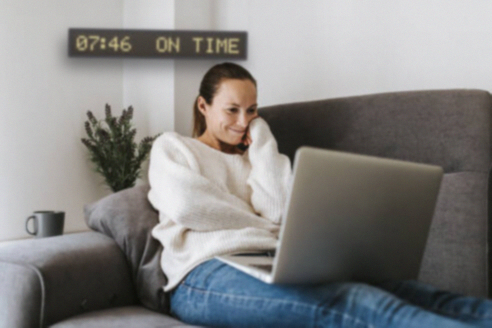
7 h 46 min
